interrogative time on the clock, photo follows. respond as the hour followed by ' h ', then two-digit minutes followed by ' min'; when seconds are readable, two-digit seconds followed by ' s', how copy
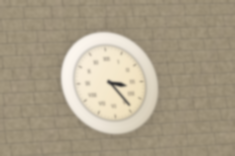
3 h 24 min
